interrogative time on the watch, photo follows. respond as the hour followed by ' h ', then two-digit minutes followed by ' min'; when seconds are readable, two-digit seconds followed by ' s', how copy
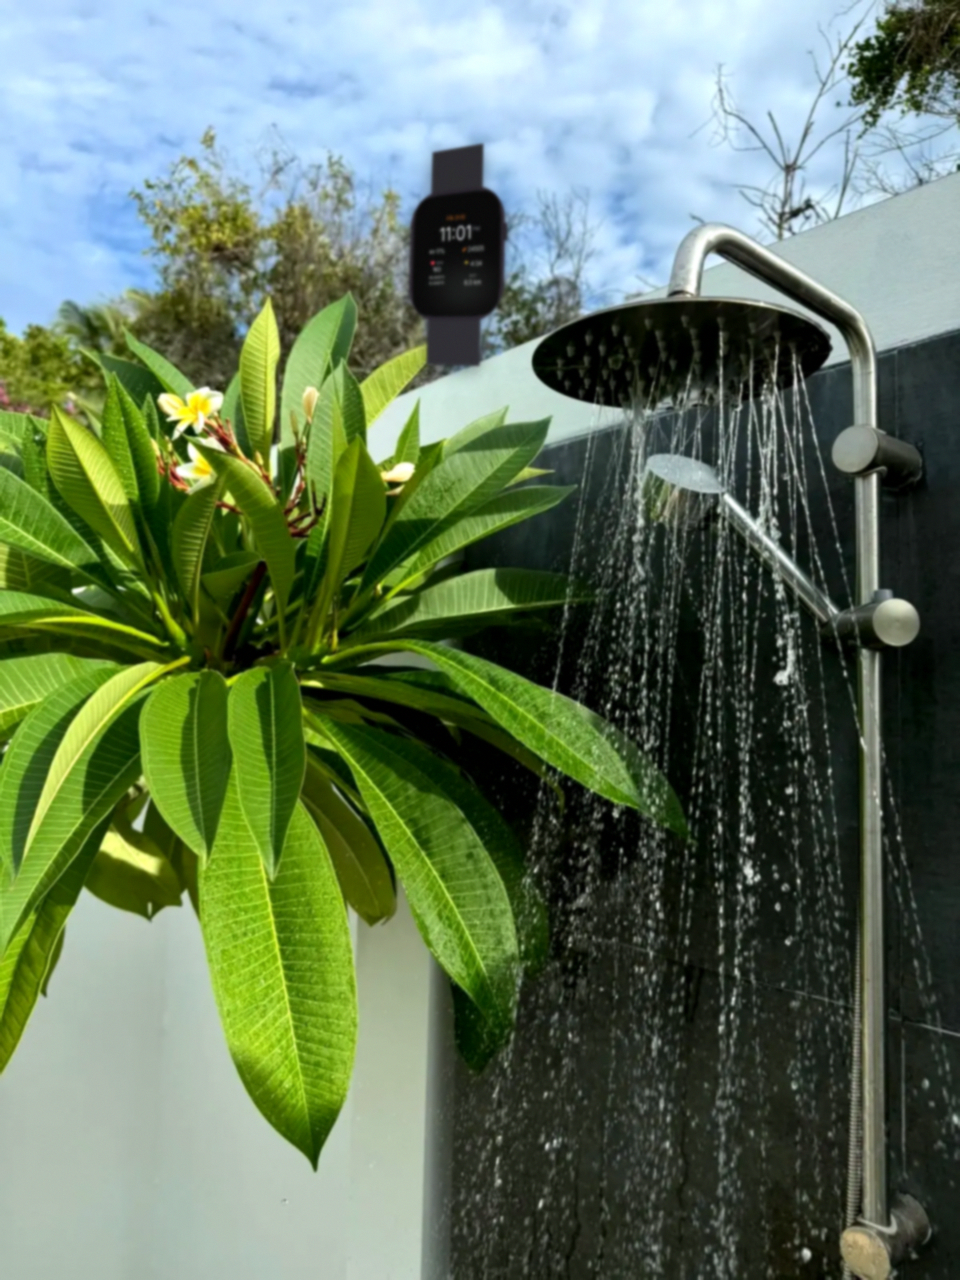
11 h 01 min
